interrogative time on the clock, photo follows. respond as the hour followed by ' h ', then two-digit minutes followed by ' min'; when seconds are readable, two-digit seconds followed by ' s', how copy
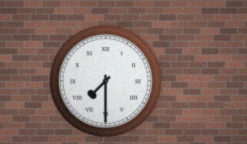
7 h 30 min
